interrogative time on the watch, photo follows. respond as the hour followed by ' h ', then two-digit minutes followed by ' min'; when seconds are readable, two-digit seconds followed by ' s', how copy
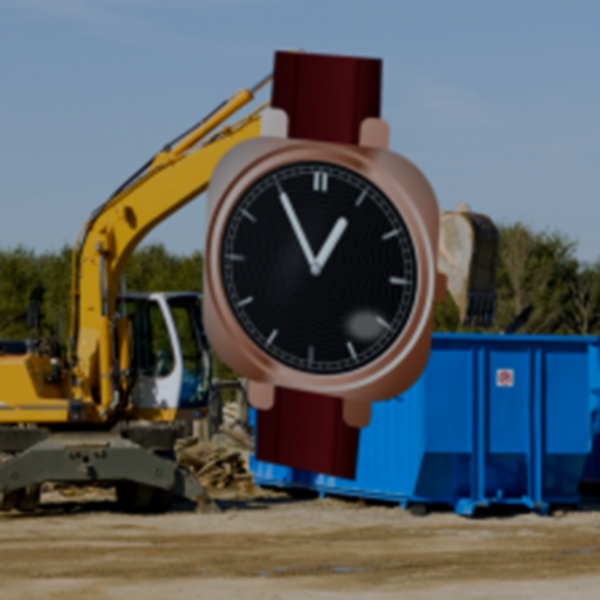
12 h 55 min
